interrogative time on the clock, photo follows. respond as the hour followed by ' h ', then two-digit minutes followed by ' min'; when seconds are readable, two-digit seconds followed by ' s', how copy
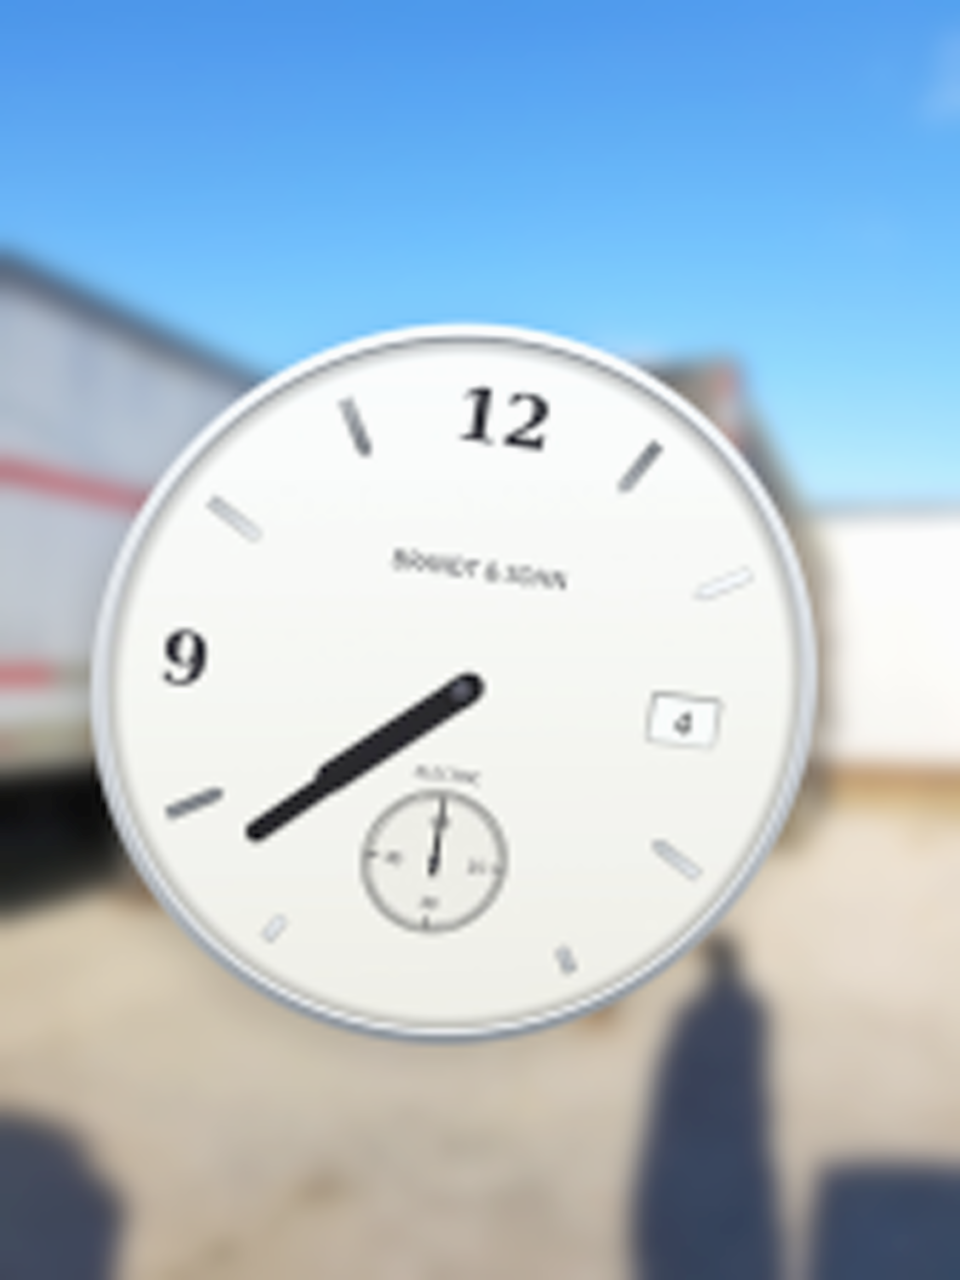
7 h 38 min
